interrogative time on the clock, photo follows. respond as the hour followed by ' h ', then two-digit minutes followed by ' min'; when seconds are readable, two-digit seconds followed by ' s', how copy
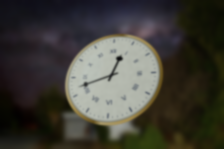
12 h 42 min
